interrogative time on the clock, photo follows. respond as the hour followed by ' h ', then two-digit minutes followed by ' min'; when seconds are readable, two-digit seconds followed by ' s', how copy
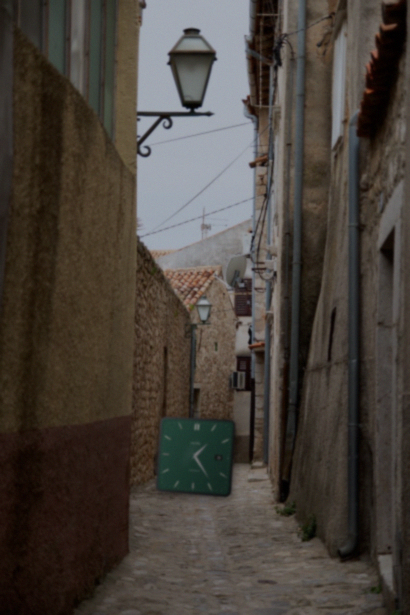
1 h 24 min
